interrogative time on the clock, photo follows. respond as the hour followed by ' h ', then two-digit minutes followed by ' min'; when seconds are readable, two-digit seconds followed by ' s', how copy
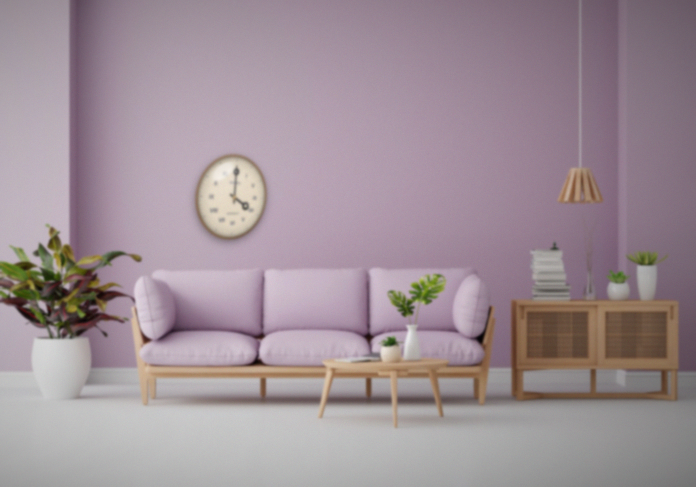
4 h 00 min
